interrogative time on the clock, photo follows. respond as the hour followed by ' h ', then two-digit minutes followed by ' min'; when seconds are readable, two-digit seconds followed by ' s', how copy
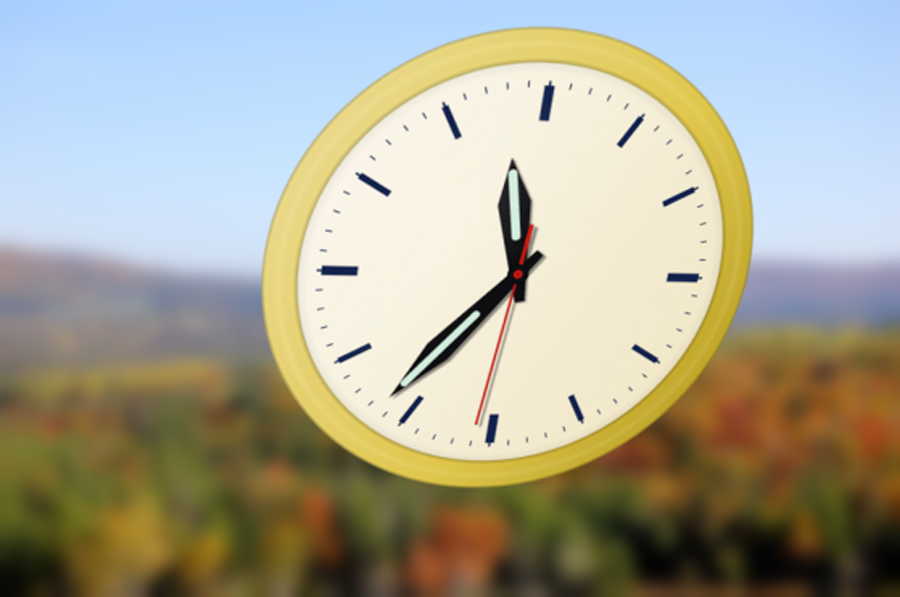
11 h 36 min 31 s
